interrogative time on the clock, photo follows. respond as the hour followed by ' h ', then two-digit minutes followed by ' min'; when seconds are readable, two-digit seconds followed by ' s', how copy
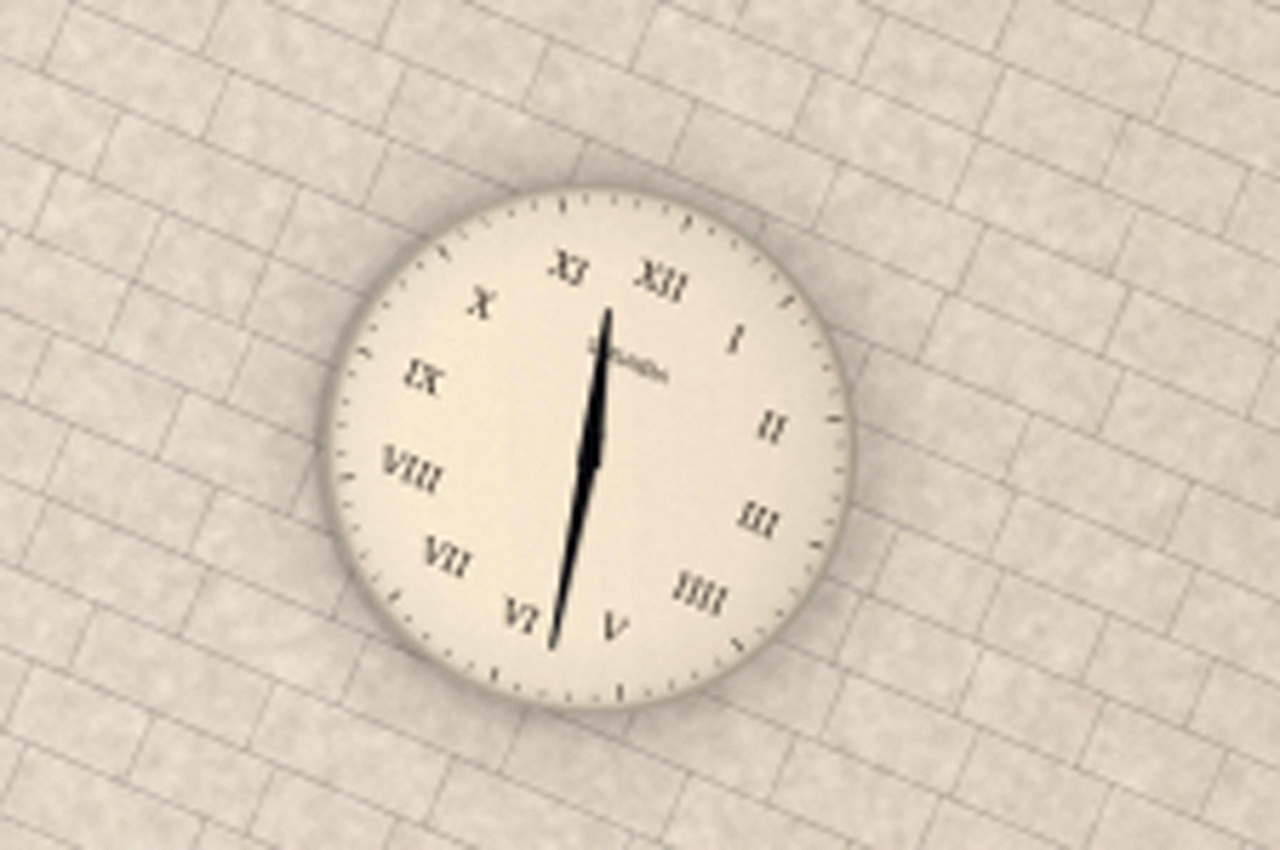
11 h 28 min
